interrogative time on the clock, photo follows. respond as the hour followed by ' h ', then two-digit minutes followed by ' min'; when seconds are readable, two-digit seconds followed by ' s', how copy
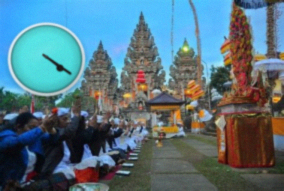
4 h 21 min
